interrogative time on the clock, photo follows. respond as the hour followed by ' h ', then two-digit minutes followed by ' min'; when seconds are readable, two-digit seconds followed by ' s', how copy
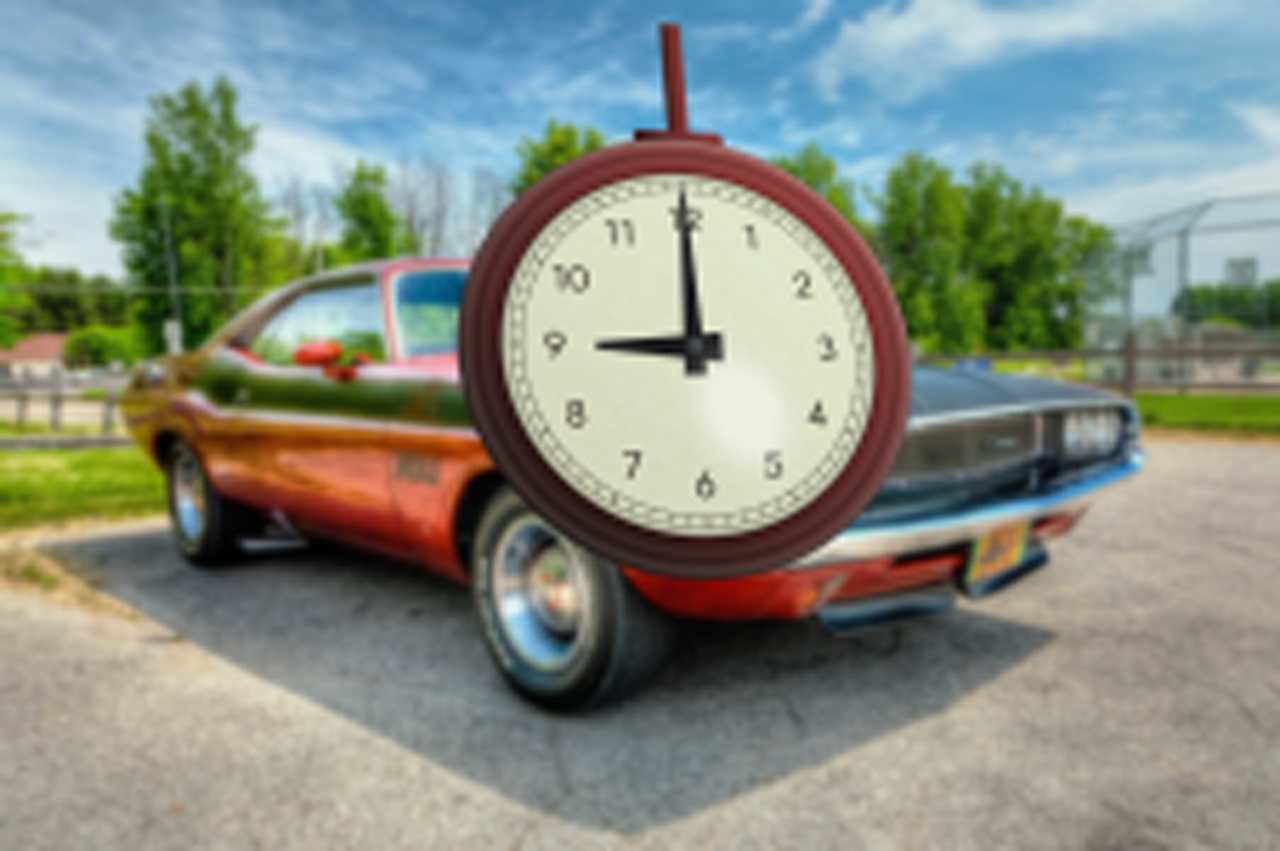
9 h 00 min
